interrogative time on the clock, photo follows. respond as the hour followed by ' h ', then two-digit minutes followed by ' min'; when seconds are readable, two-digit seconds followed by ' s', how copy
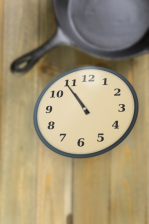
10 h 54 min
